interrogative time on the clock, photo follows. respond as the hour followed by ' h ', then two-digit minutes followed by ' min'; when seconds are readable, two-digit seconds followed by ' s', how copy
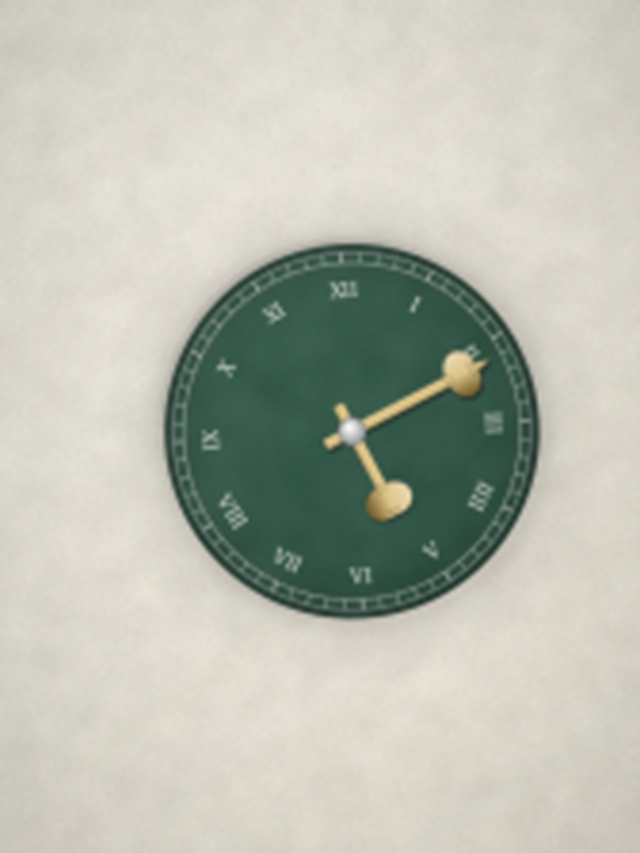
5 h 11 min
